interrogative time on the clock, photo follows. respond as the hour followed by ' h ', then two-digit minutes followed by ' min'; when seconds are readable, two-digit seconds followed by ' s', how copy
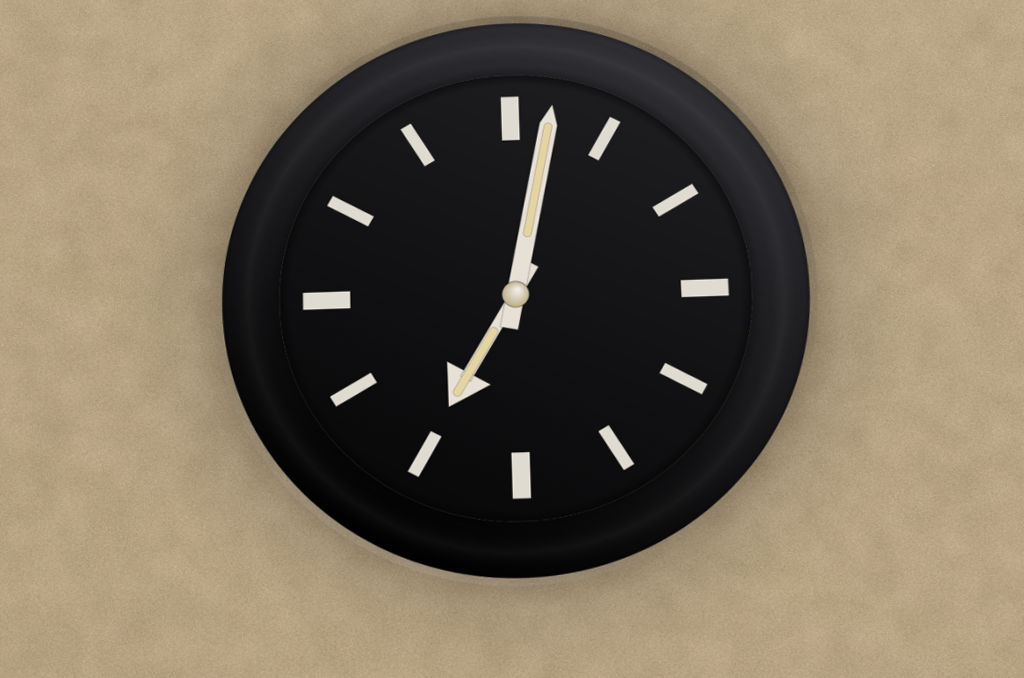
7 h 02 min
